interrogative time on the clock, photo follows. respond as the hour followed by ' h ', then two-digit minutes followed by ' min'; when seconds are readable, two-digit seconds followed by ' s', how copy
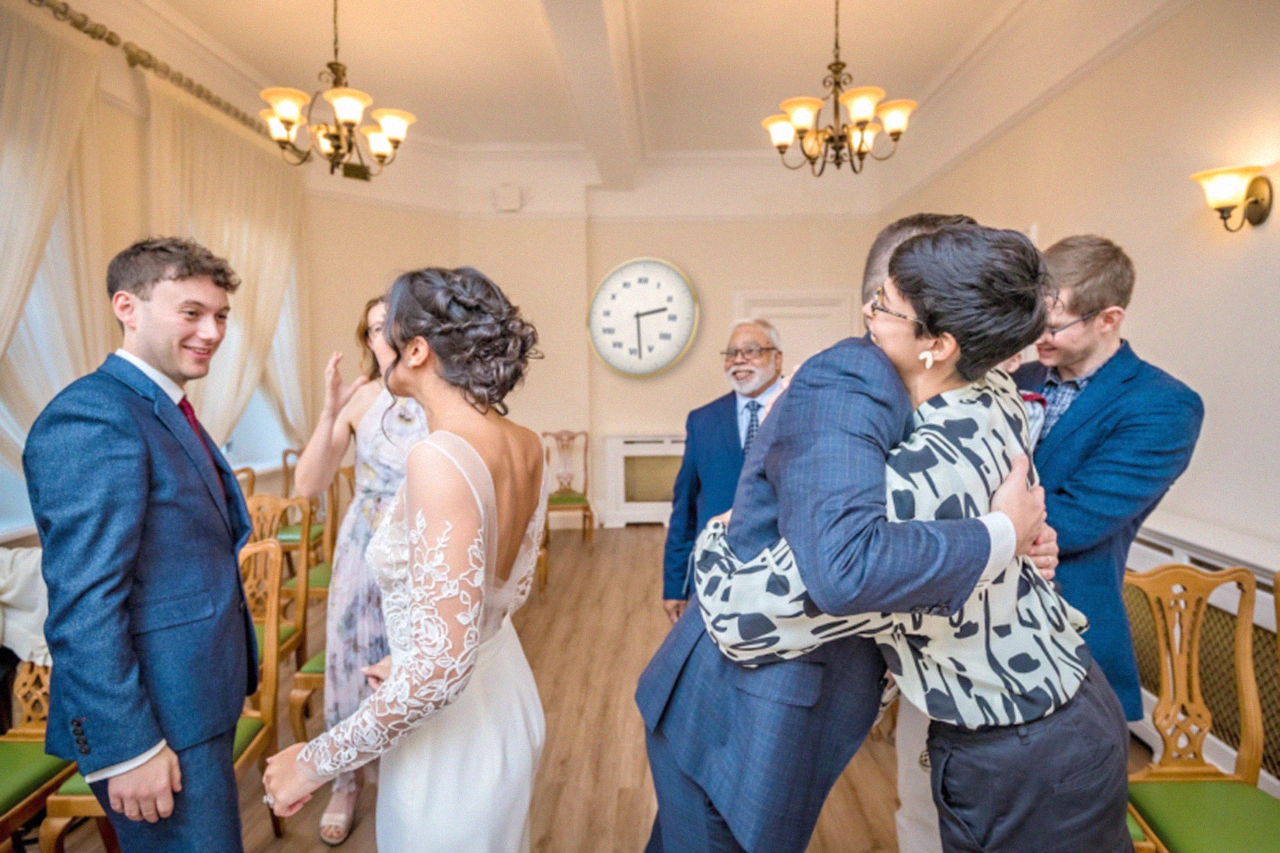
2 h 28 min
